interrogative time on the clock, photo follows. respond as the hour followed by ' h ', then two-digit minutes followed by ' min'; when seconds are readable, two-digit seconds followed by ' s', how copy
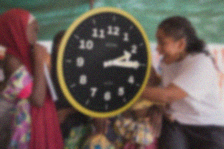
2 h 15 min
